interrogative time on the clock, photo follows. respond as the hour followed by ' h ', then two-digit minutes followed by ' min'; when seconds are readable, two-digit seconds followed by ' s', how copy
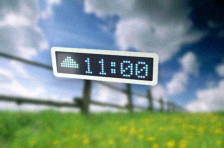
11 h 00 min
